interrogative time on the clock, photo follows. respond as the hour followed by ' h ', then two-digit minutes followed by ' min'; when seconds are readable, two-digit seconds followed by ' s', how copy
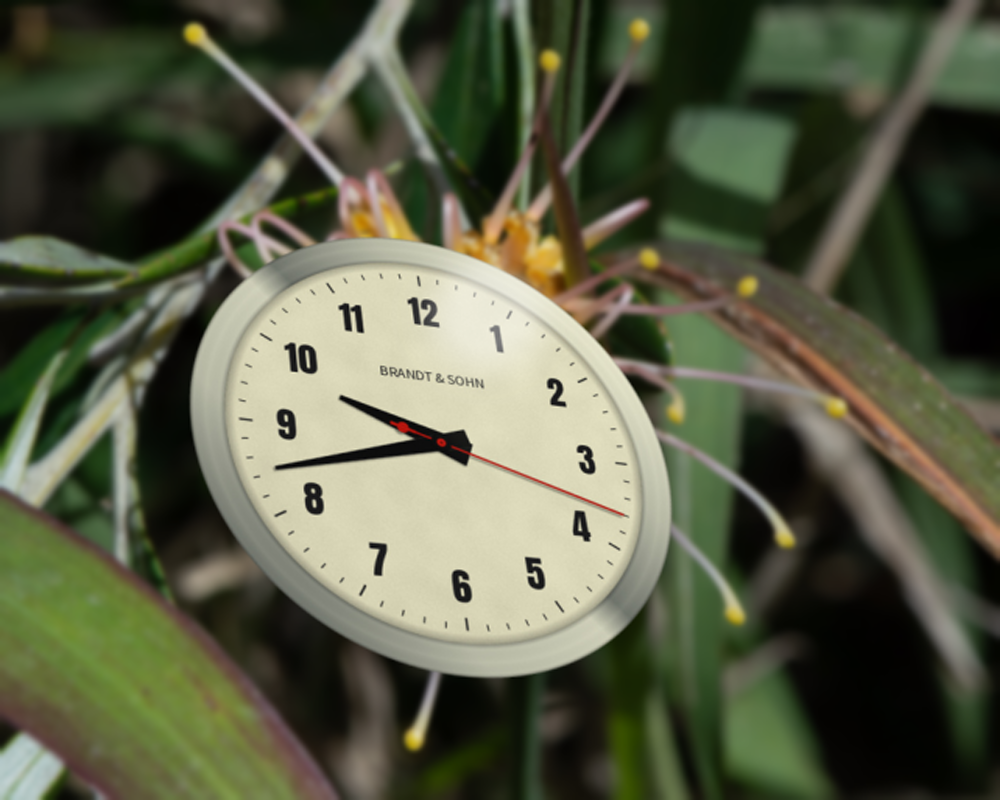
9 h 42 min 18 s
